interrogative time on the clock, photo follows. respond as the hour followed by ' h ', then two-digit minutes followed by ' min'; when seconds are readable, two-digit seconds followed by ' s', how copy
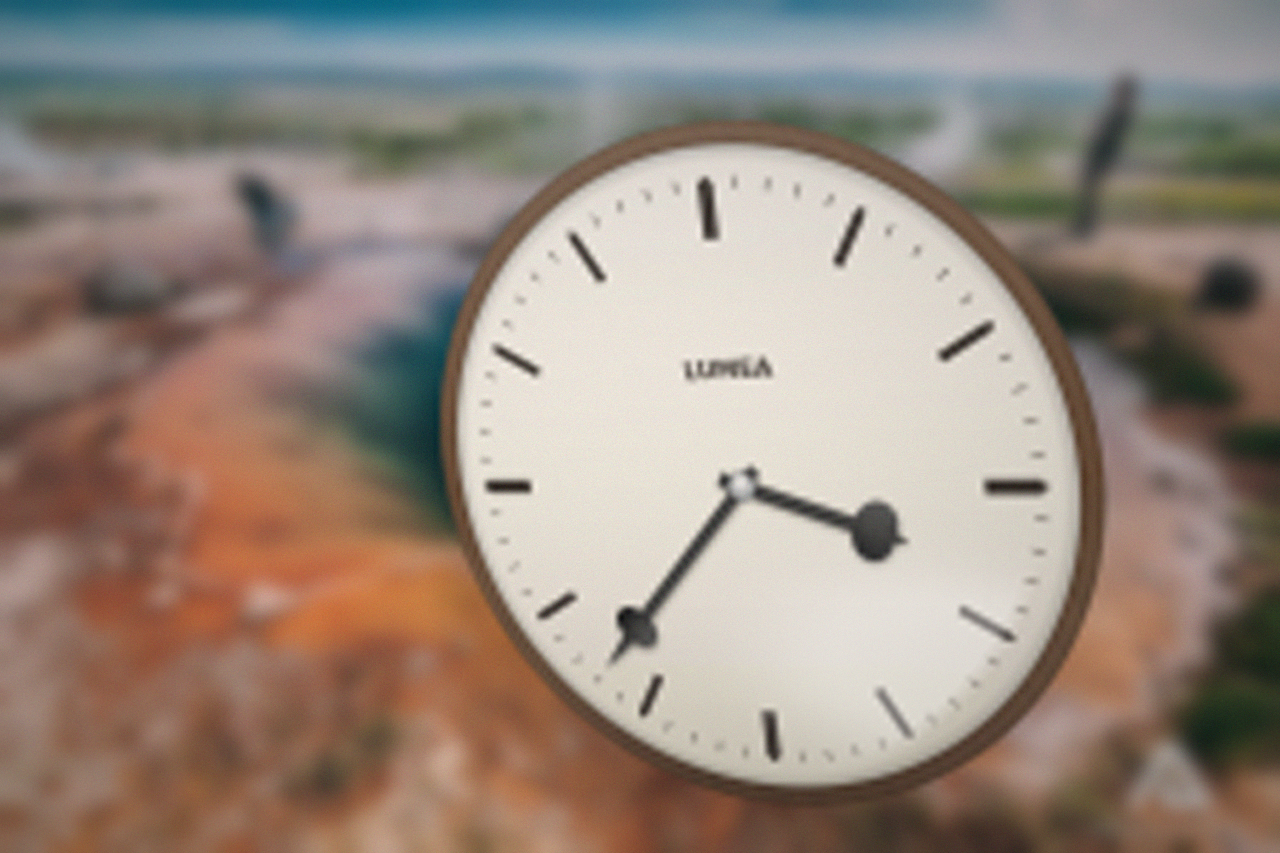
3 h 37 min
